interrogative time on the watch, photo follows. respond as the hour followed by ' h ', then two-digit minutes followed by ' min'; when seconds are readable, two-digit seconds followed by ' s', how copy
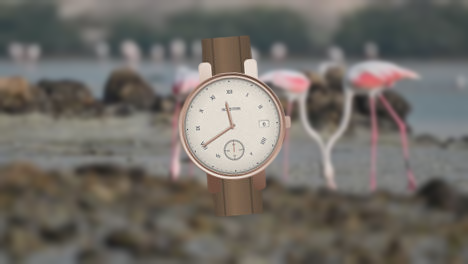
11 h 40 min
